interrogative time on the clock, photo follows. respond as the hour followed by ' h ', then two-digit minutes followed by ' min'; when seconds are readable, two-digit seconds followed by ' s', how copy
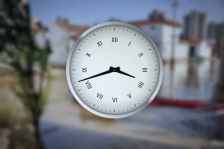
3 h 42 min
